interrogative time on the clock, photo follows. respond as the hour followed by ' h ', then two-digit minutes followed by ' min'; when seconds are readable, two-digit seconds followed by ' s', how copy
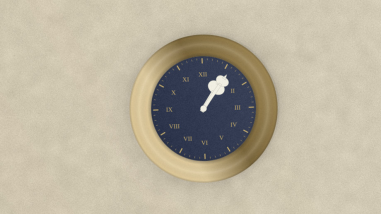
1 h 06 min
